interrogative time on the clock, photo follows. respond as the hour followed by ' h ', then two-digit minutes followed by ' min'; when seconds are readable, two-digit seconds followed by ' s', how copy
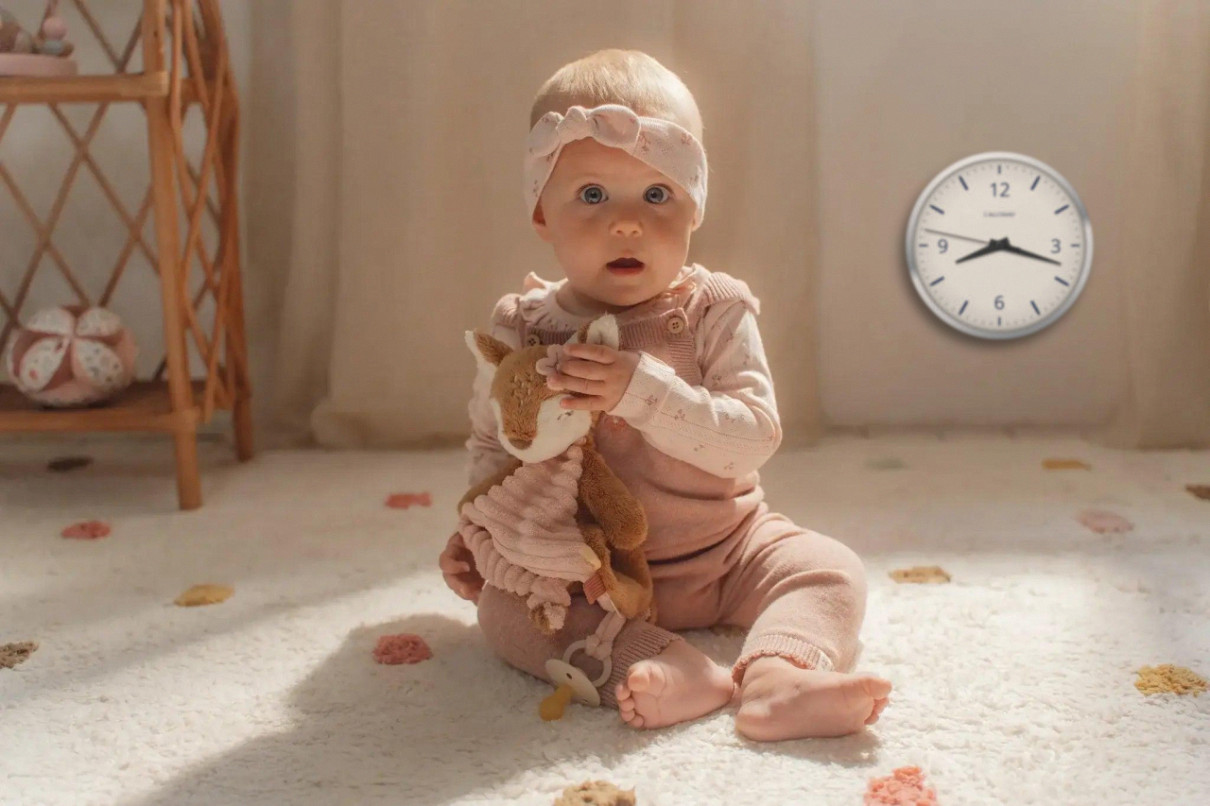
8 h 17 min 47 s
